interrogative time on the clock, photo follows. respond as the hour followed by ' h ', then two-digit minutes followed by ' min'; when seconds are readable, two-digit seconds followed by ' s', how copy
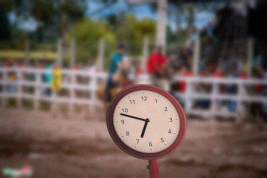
6 h 48 min
